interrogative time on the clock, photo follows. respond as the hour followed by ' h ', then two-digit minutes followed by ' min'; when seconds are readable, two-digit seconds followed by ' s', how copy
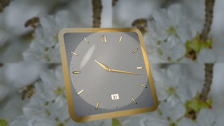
10 h 17 min
